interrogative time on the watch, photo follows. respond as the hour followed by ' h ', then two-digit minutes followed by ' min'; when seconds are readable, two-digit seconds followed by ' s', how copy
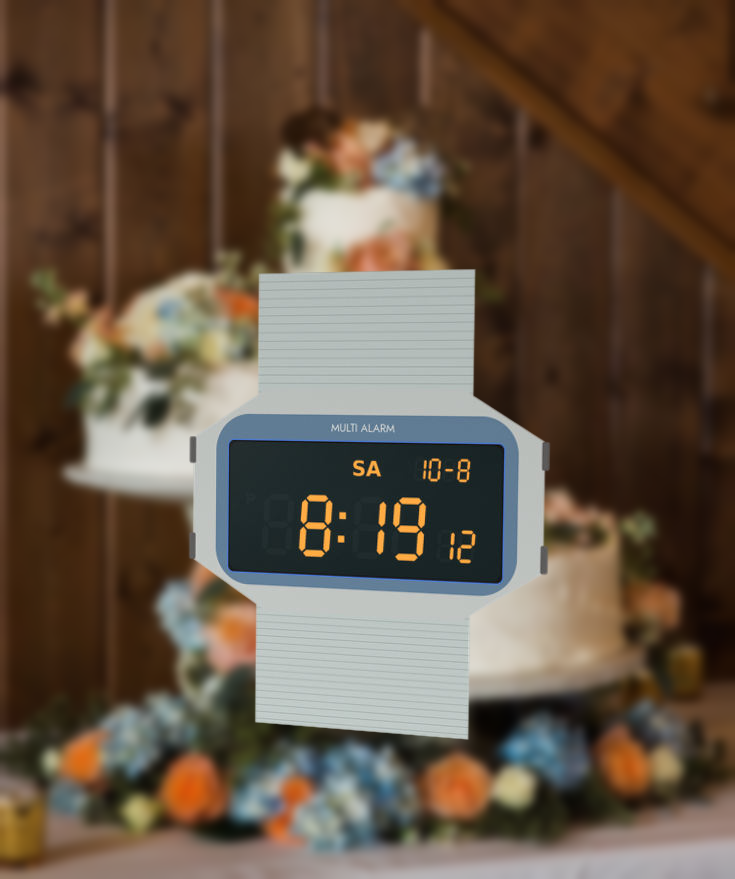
8 h 19 min 12 s
